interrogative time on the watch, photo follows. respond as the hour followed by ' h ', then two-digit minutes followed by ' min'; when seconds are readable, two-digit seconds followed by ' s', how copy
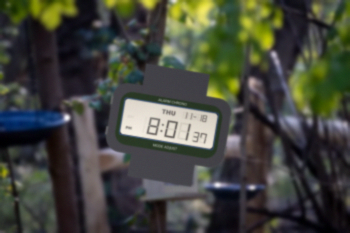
8 h 01 min 37 s
